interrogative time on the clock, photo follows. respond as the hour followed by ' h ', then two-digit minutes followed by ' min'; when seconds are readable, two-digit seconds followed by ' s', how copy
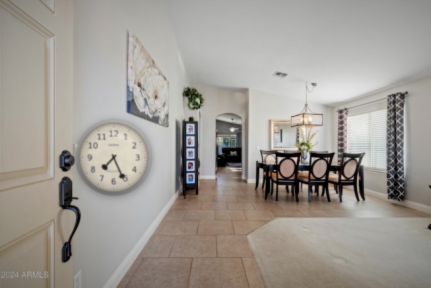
7 h 26 min
